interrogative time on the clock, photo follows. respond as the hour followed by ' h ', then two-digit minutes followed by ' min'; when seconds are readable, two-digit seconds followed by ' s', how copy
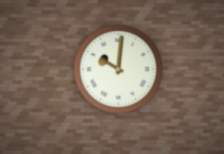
10 h 01 min
